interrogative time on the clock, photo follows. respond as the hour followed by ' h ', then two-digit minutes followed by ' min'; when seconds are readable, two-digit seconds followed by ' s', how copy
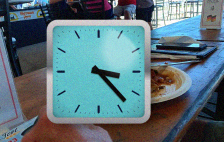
3 h 23 min
